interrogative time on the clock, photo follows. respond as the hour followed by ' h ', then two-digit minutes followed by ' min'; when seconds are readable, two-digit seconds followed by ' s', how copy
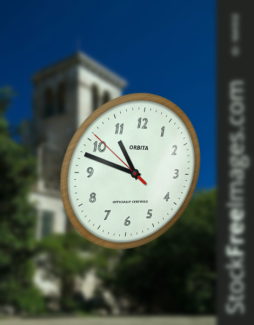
10 h 47 min 51 s
